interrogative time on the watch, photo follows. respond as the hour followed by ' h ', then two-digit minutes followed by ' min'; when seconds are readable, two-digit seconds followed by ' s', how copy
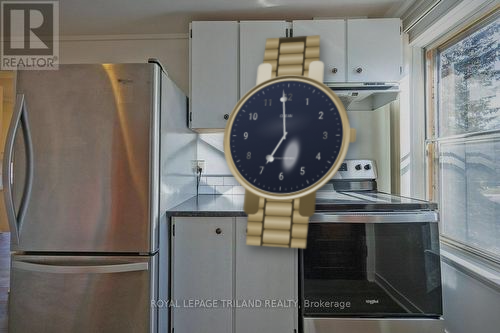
6 h 59 min
